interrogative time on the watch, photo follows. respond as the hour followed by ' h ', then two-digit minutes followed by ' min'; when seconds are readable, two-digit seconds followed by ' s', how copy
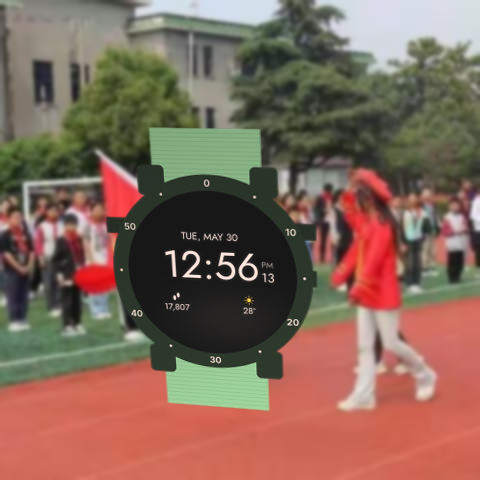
12 h 56 min 13 s
